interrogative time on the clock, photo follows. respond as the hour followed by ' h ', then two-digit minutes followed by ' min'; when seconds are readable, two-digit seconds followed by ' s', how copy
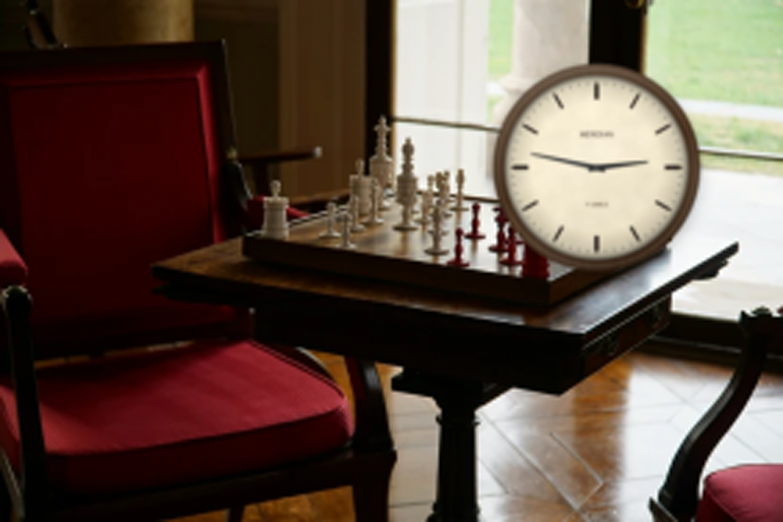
2 h 47 min
